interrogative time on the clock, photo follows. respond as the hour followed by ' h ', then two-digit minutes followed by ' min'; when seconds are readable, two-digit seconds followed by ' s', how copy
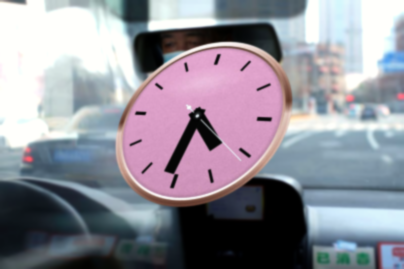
4 h 31 min 21 s
